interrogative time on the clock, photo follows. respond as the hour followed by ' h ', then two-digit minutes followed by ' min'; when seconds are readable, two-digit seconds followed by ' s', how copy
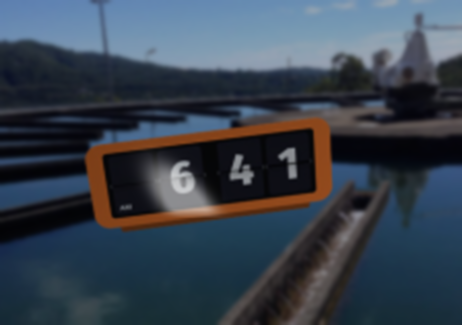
6 h 41 min
